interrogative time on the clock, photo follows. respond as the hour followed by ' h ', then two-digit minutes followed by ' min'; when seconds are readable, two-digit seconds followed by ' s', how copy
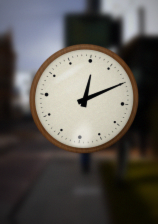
12 h 10 min
